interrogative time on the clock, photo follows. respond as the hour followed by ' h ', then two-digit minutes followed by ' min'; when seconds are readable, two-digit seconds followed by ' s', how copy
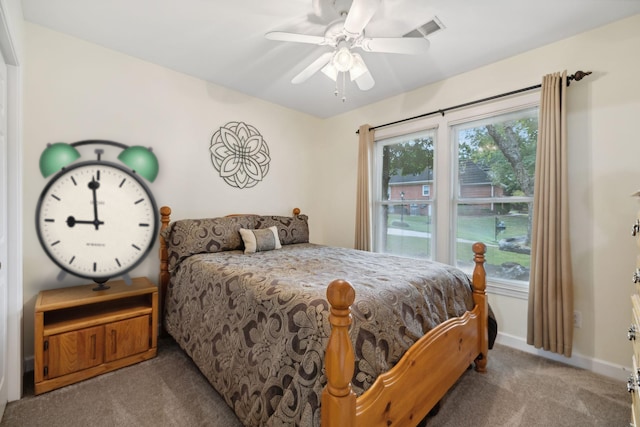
8 h 59 min
